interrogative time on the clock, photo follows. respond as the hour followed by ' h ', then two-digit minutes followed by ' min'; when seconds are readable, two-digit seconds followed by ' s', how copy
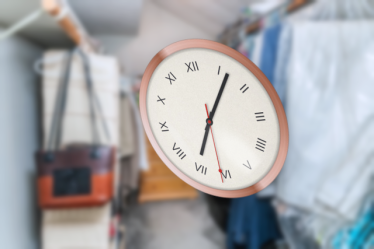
7 h 06 min 31 s
